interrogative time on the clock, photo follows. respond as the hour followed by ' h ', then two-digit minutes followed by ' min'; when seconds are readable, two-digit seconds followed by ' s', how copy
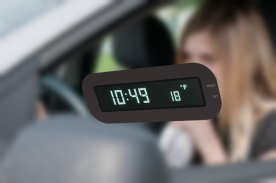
10 h 49 min
